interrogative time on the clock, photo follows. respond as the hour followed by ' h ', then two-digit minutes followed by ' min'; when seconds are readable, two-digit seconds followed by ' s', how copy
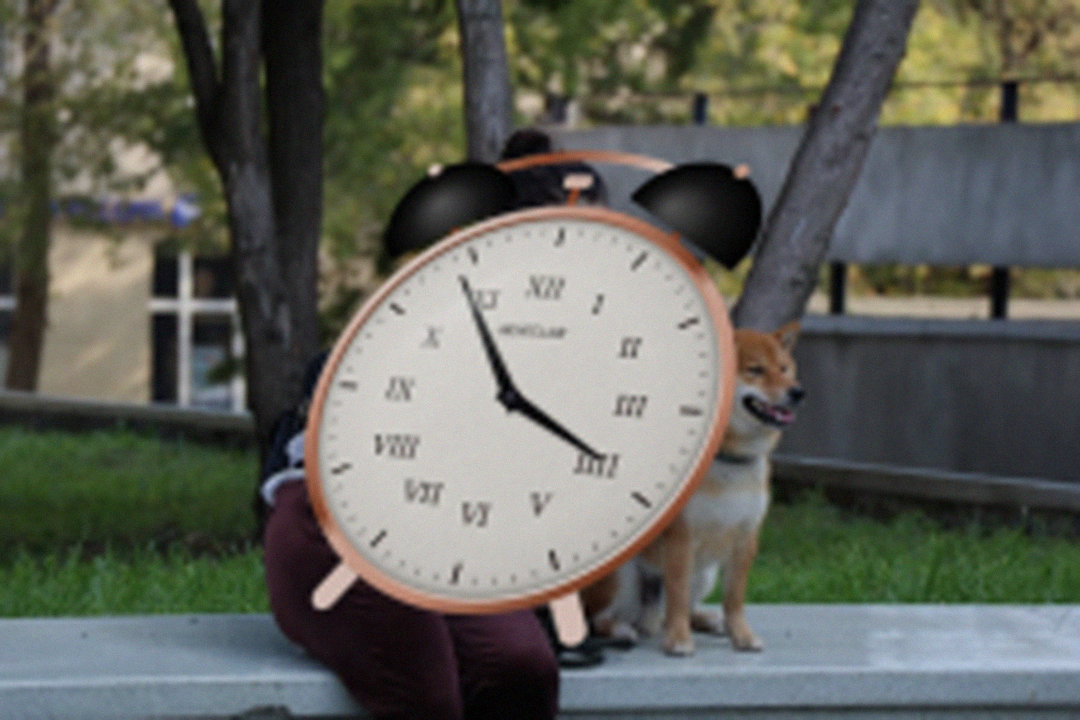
3 h 54 min
